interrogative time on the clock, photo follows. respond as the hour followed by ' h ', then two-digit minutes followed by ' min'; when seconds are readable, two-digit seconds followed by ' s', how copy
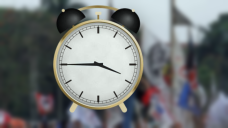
3 h 45 min
